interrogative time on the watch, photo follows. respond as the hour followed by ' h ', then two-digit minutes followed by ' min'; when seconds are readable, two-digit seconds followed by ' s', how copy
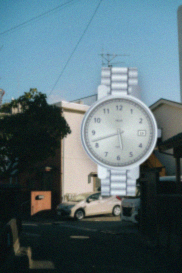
5 h 42 min
